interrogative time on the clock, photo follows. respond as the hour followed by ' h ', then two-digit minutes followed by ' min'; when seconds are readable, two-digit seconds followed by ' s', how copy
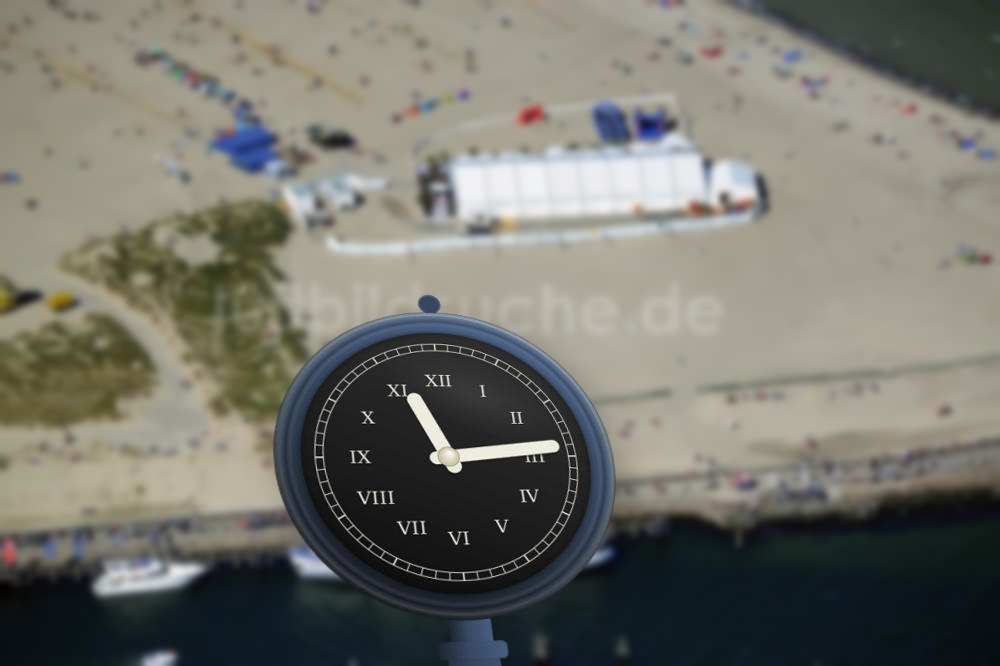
11 h 14 min
